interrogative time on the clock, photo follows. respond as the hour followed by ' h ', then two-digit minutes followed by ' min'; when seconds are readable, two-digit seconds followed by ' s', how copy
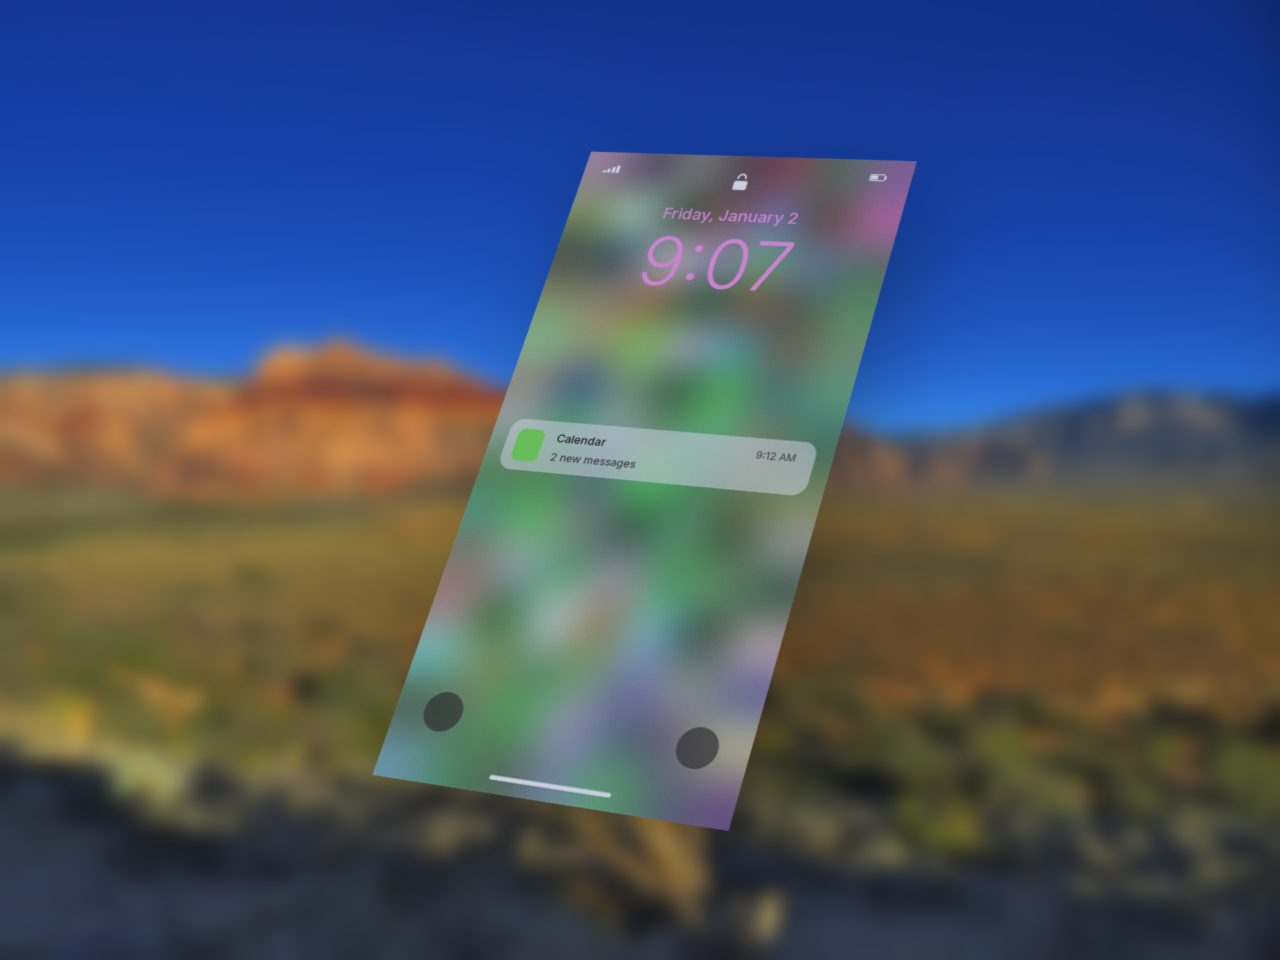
9 h 07 min
